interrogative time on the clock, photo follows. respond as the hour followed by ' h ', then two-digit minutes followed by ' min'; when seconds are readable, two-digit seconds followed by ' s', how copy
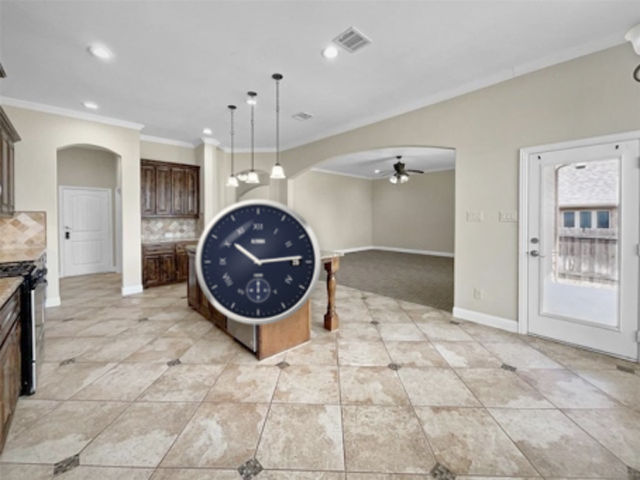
10 h 14 min
